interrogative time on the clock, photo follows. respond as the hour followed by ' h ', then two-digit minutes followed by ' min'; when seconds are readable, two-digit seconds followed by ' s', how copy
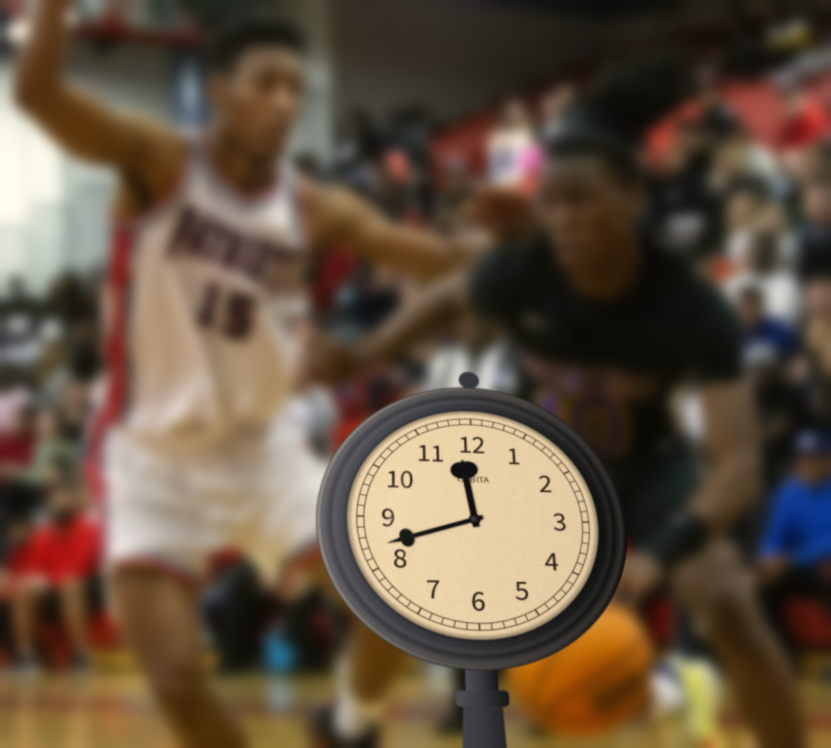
11 h 42 min
